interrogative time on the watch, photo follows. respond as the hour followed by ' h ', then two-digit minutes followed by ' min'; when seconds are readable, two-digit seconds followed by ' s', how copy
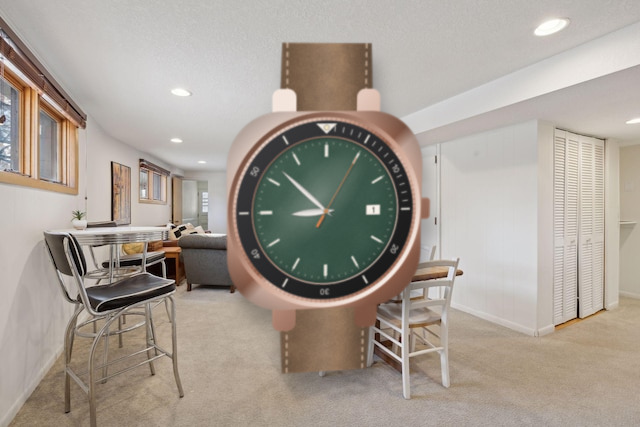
8 h 52 min 05 s
